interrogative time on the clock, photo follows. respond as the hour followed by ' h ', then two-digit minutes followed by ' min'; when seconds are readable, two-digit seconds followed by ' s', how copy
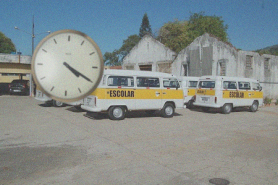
4 h 20 min
